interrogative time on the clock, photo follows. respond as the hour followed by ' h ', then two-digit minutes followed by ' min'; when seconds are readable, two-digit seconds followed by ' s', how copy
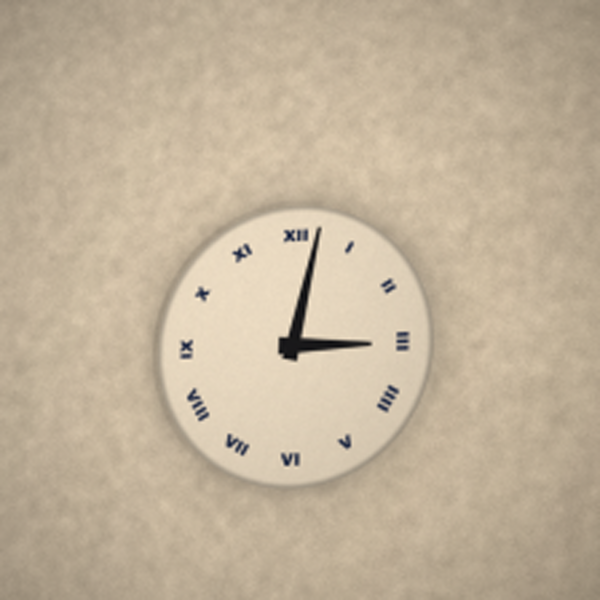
3 h 02 min
